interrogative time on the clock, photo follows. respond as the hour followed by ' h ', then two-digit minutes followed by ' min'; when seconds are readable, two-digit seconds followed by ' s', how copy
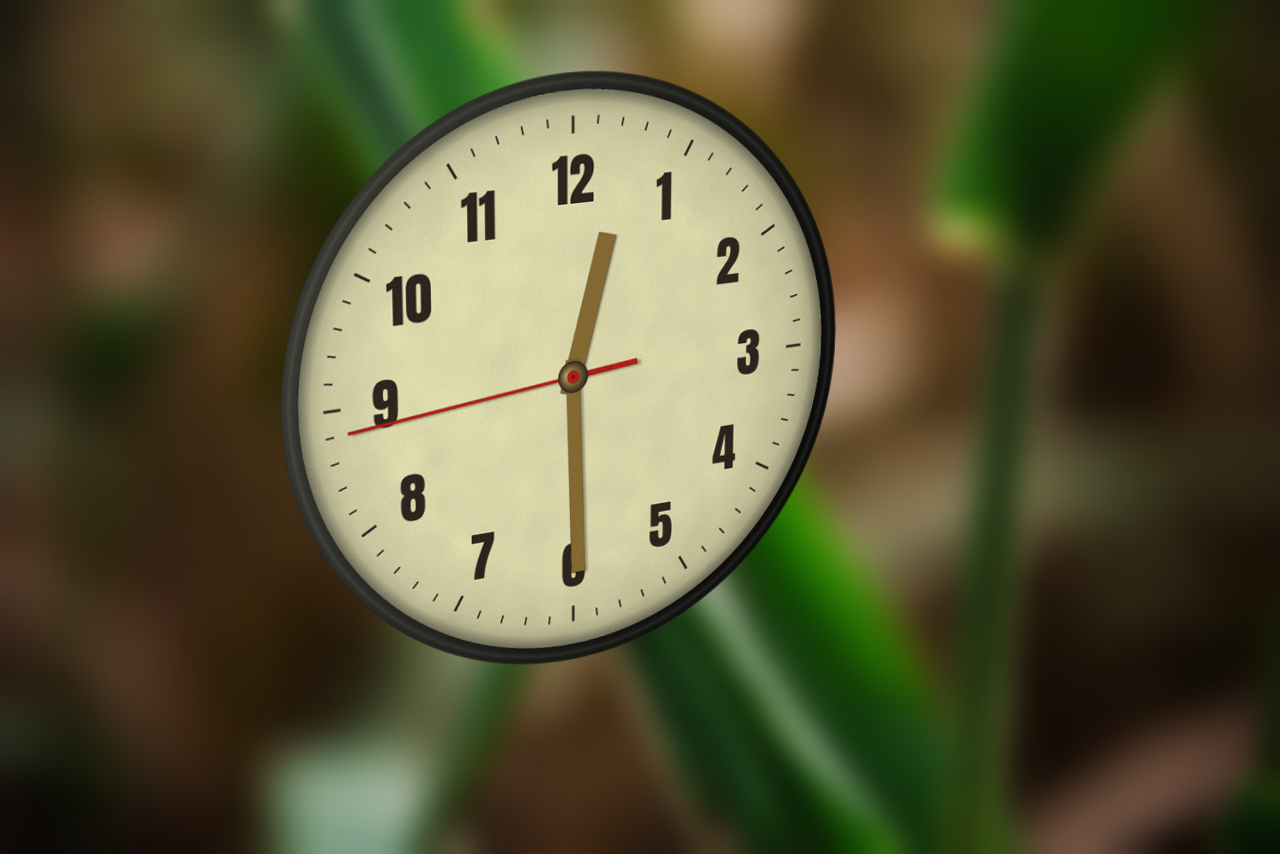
12 h 29 min 44 s
